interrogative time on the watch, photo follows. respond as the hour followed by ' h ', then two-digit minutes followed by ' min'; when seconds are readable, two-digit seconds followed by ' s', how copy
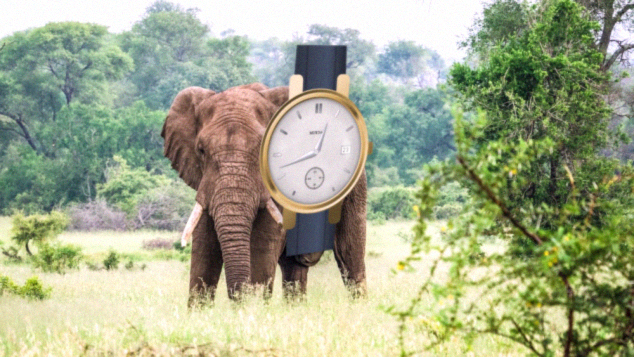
12 h 42 min
